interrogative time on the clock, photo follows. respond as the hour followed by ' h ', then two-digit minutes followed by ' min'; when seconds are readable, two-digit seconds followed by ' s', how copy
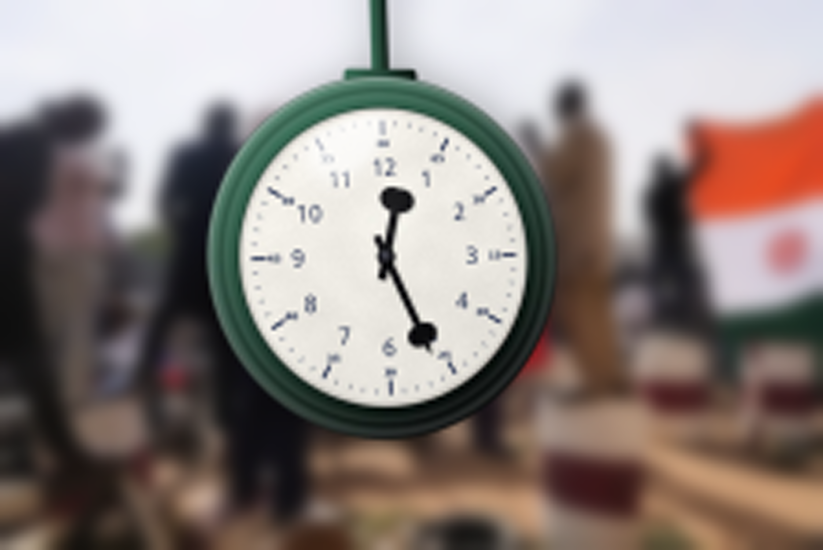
12 h 26 min
